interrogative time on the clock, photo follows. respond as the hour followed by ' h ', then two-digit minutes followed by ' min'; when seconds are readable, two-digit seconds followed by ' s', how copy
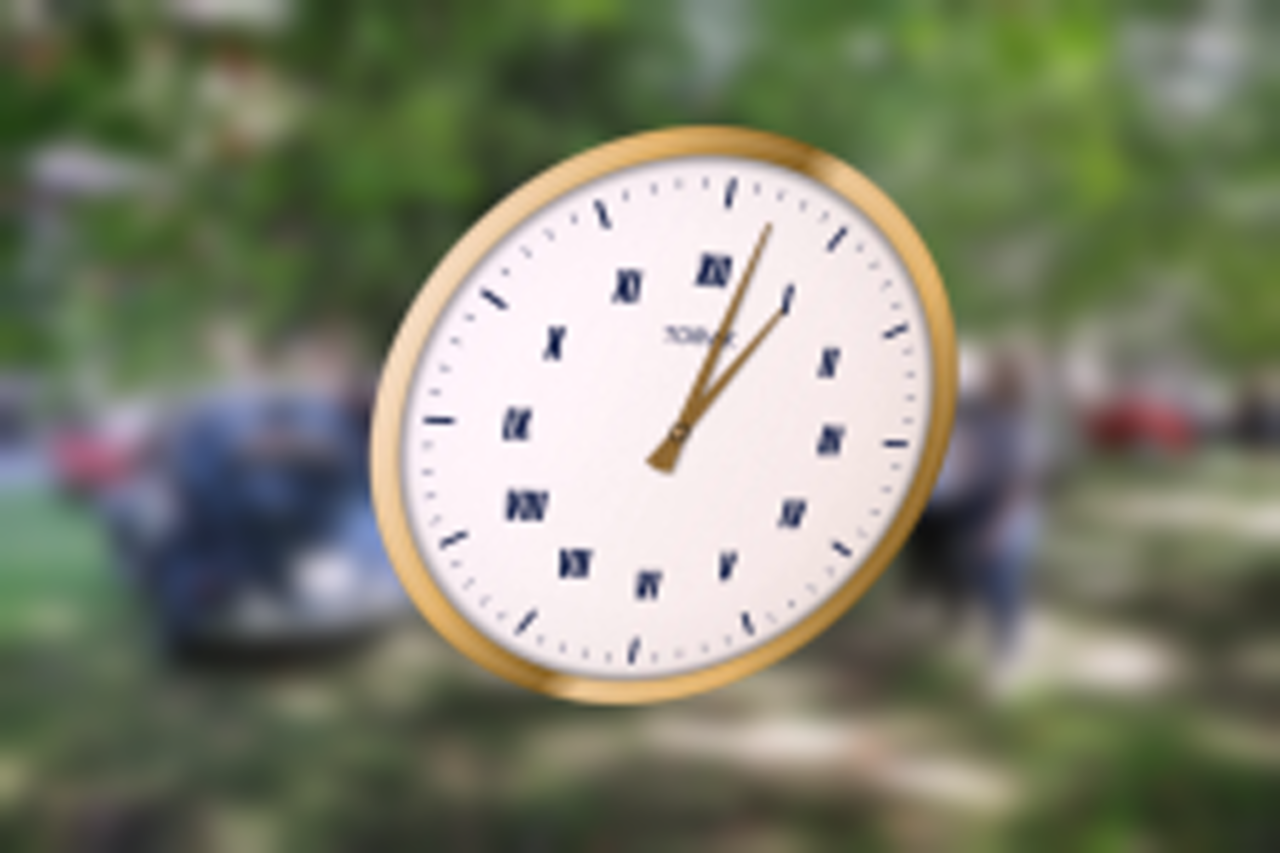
1 h 02 min
